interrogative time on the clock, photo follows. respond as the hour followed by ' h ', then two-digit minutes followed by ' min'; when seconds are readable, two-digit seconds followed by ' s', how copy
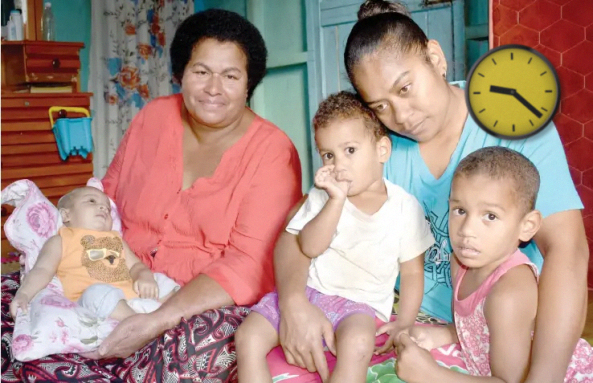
9 h 22 min
